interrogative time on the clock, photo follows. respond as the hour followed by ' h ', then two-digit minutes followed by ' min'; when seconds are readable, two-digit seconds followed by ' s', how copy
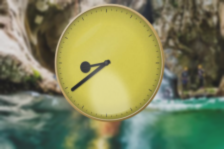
8 h 39 min
